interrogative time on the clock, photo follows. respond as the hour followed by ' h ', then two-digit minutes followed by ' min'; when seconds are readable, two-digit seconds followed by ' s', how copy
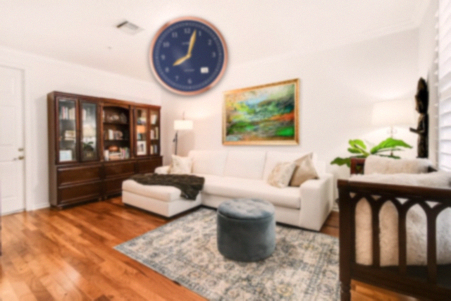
8 h 03 min
